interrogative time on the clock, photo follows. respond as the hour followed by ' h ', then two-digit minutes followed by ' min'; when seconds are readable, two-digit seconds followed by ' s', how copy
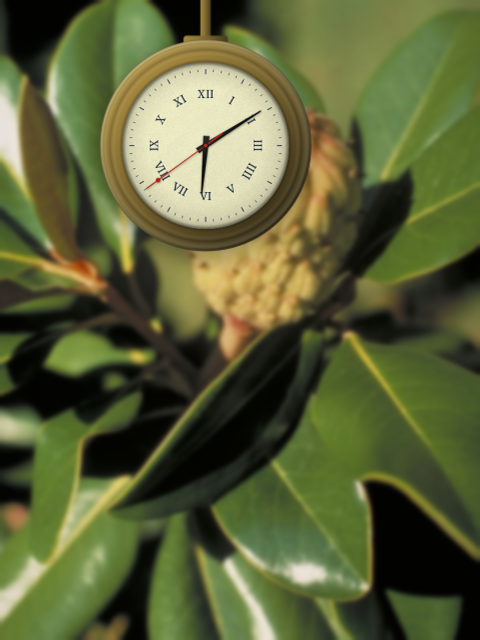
6 h 09 min 39 s
